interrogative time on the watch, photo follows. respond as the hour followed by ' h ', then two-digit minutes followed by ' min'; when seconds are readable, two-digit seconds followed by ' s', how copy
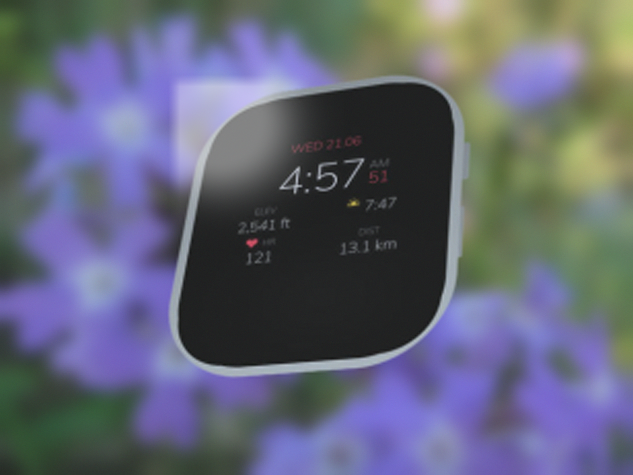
4 h 57 min 51 s
